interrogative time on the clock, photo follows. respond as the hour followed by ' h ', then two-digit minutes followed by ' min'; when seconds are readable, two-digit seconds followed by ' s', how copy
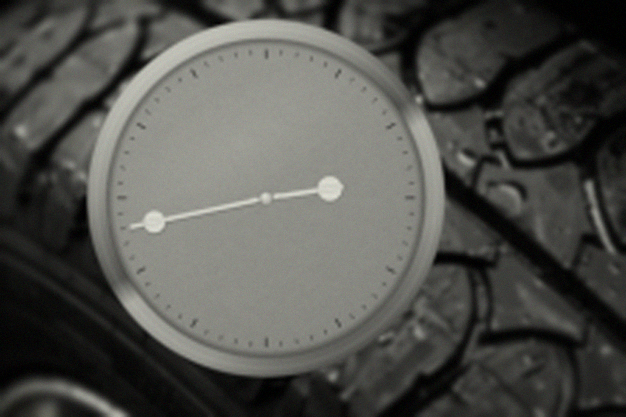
2 h 43 min
